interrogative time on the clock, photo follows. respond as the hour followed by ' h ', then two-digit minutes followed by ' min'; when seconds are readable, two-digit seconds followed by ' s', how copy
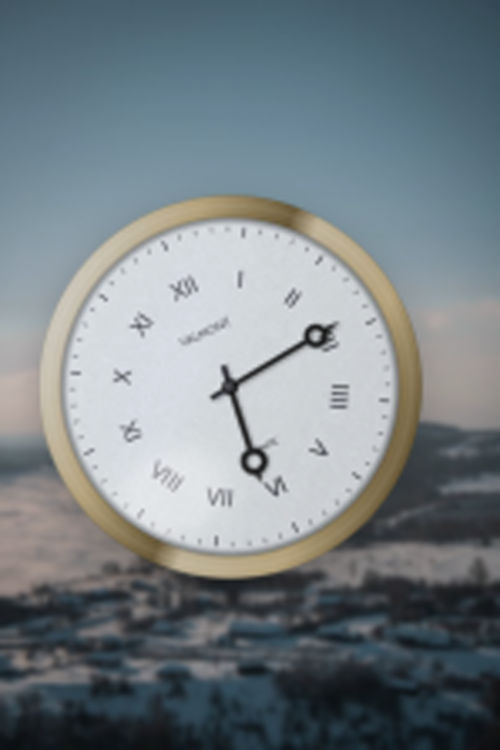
6 h 14 min
